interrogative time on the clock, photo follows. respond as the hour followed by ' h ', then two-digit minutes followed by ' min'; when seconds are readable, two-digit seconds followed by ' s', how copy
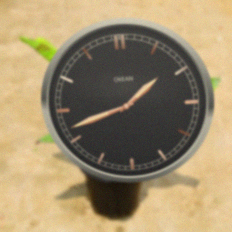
1 h 42 min
